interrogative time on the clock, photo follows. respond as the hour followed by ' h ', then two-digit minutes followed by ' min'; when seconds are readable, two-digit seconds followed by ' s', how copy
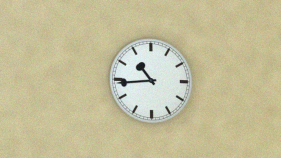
10 h 44 min
